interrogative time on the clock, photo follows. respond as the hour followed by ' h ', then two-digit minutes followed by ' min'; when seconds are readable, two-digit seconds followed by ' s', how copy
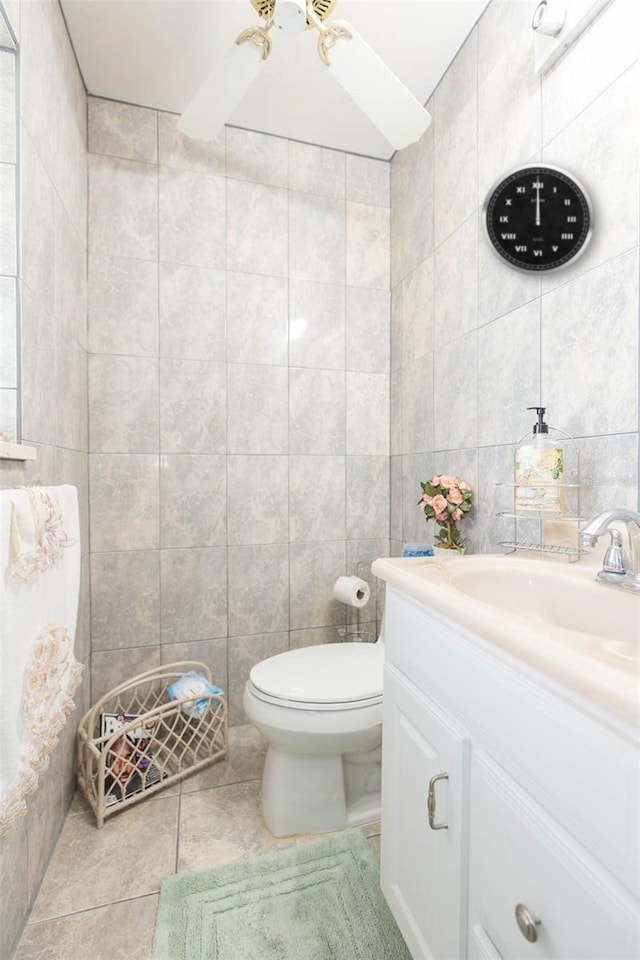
12 h 00 min
